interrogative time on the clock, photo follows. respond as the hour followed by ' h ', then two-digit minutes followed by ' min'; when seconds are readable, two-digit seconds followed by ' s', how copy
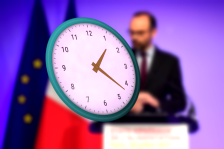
1 h 22 min
